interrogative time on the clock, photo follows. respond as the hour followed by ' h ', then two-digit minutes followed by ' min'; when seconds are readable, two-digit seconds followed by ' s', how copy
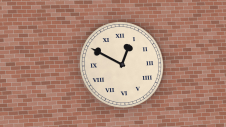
12 h 50 min
